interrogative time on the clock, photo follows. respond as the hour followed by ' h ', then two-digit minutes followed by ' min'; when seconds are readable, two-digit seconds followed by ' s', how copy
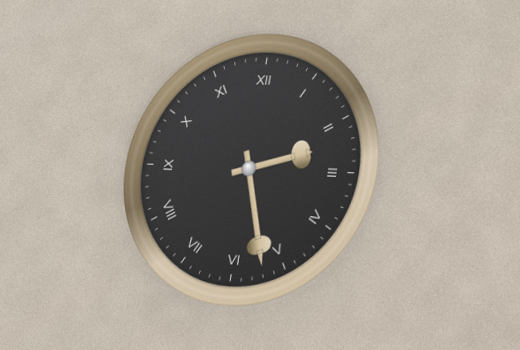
2 h 27 min
